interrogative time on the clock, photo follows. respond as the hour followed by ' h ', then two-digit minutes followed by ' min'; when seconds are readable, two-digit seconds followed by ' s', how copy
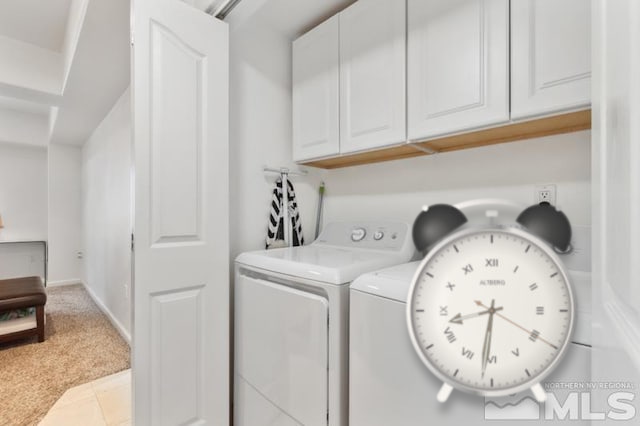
8 h 31 min 20 s
